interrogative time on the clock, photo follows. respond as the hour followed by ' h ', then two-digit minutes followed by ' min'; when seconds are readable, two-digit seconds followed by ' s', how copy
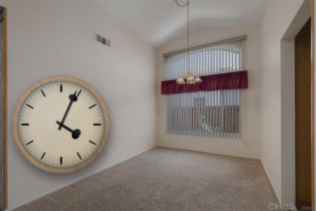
4 h 04 min
